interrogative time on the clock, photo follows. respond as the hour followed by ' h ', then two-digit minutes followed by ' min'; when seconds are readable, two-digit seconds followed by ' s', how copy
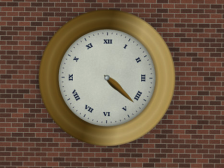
4 h 22 min
